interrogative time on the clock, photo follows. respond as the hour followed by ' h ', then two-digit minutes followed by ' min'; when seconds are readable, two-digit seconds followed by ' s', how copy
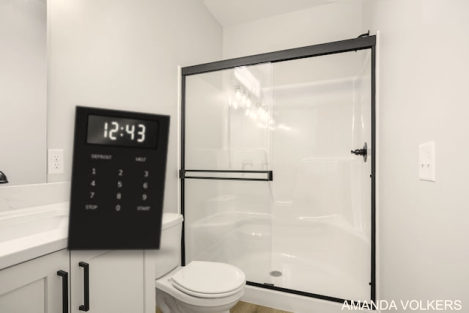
12 h 43 min
